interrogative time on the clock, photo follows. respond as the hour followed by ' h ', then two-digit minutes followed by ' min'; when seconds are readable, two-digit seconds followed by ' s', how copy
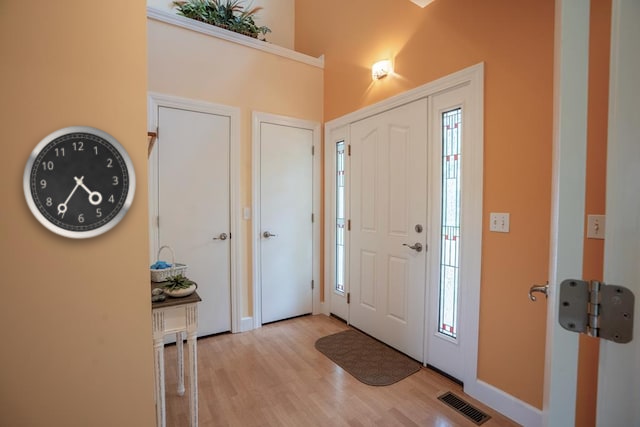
4 h 36 min
